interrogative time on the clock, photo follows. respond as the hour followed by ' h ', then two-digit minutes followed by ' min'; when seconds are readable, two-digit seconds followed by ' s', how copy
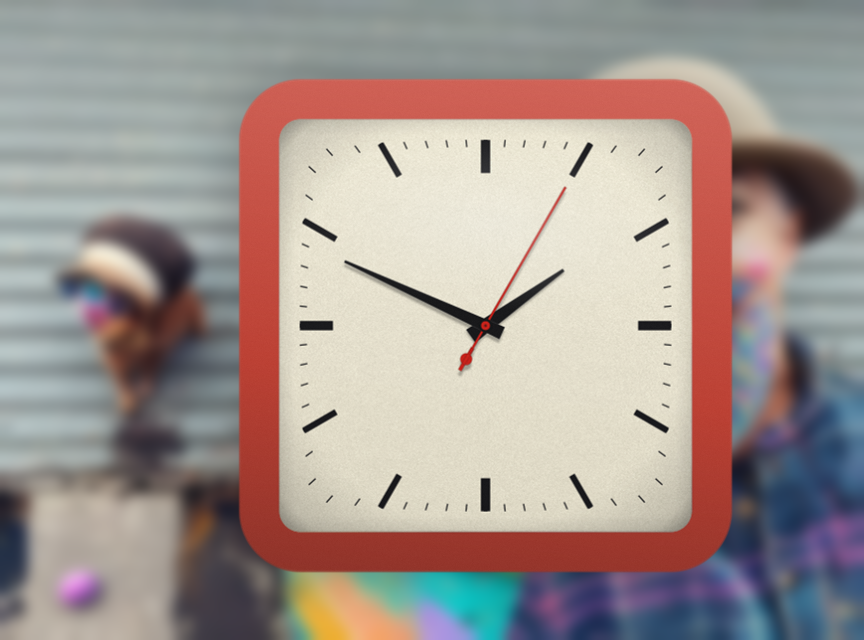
1 h 49 min 05 s
